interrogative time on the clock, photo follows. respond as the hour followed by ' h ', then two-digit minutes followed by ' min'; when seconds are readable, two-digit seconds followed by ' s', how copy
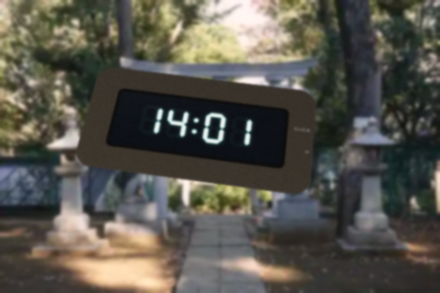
14 h 01 min
